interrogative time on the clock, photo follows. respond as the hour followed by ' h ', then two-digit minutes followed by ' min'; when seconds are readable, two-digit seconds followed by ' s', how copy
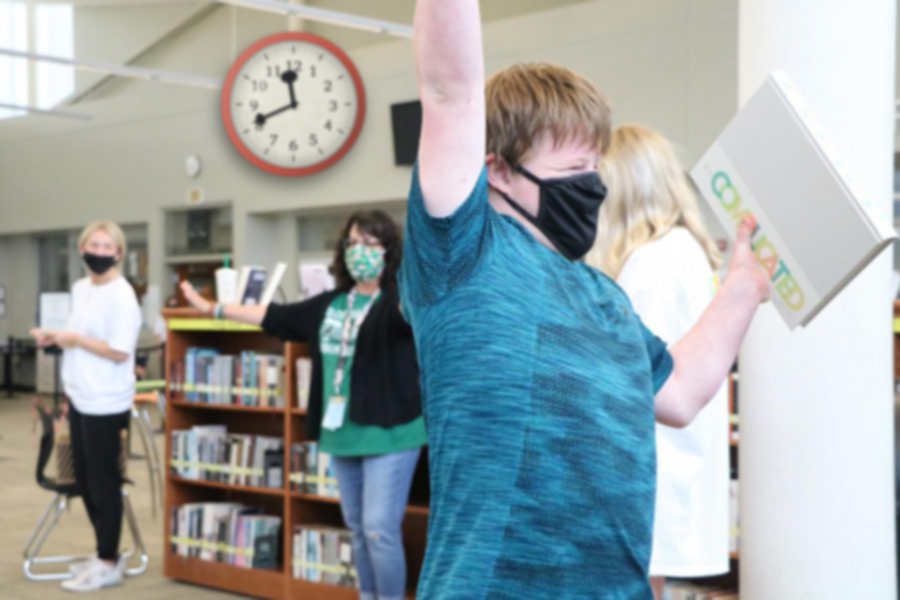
11 h 41 min
